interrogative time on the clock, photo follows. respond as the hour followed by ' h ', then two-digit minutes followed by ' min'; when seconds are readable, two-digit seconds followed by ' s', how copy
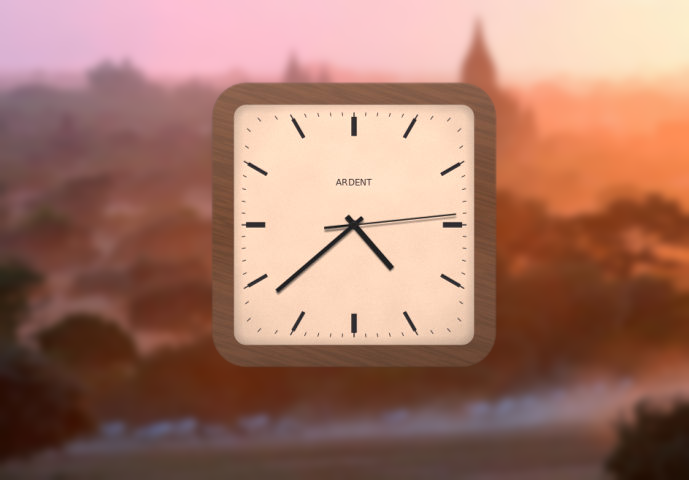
4 h 38 min 14 s
